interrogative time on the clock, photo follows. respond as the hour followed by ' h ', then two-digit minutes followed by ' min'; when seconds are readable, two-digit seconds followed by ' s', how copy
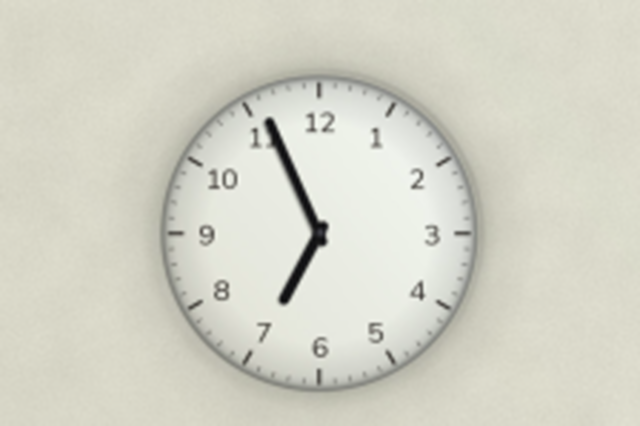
6 h 56 min
